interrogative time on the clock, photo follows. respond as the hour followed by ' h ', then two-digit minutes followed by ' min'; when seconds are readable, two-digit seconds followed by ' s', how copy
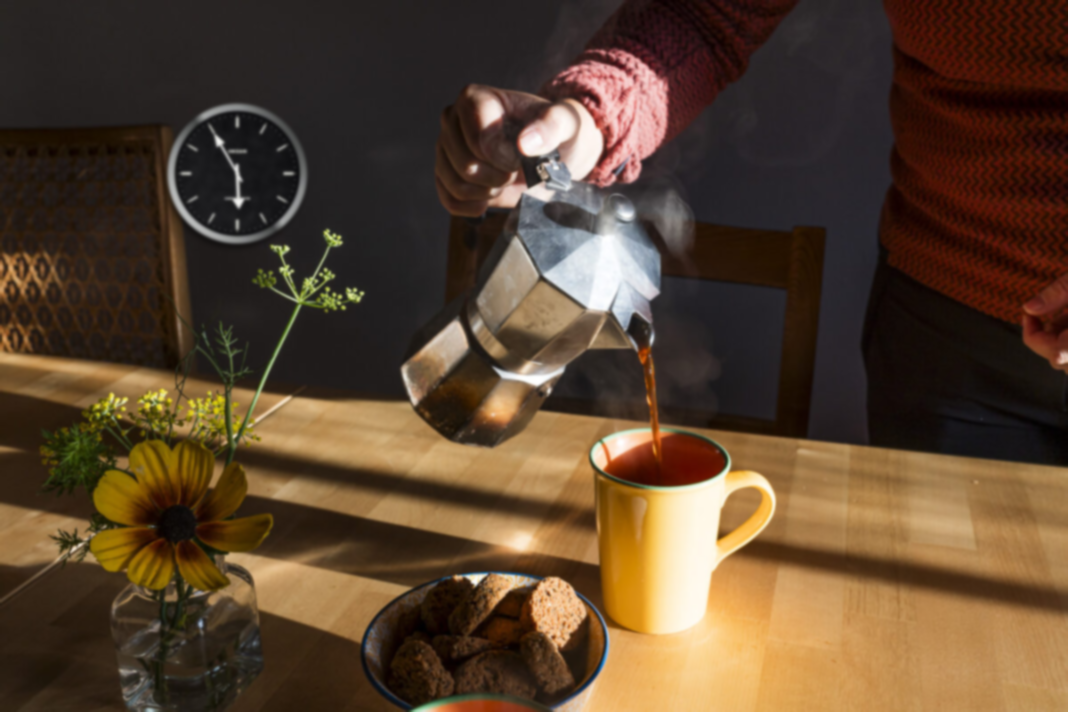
5 h 55 min
